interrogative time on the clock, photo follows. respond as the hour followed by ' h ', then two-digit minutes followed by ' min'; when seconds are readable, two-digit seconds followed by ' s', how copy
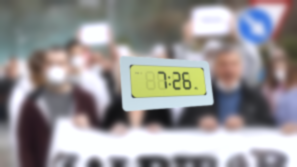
7 h 26 min
